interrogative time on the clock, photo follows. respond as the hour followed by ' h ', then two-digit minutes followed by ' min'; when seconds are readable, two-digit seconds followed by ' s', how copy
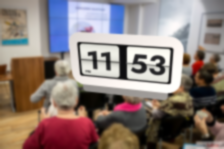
11 h 53 min
